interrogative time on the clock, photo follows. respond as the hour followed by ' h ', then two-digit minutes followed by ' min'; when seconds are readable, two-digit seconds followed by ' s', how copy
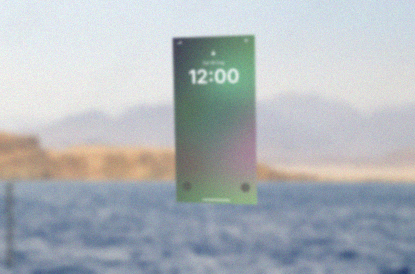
12 h 00 min
